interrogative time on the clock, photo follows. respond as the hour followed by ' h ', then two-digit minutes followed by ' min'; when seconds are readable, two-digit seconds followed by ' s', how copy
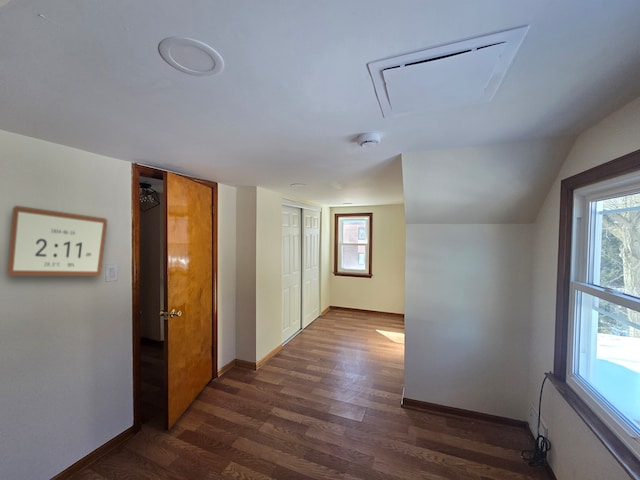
2 h 11 min
